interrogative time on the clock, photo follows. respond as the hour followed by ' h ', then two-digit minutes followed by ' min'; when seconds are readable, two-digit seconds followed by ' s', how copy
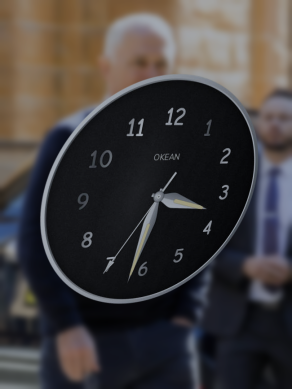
3 h 31 min 35 s
